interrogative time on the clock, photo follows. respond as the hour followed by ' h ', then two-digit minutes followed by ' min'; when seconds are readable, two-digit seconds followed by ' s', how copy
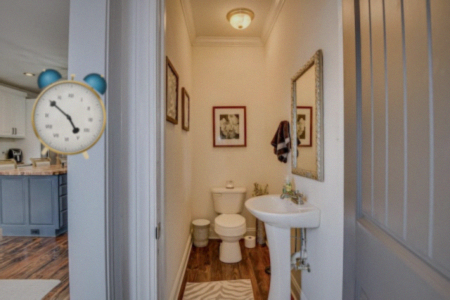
4 h 51 min
